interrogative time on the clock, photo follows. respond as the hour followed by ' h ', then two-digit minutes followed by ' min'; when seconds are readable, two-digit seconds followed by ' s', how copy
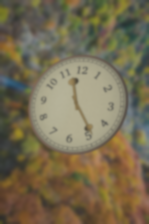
11 h 24 min
